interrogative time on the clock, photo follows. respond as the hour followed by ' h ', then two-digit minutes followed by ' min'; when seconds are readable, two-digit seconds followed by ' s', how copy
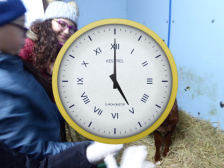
5 h 00 min
